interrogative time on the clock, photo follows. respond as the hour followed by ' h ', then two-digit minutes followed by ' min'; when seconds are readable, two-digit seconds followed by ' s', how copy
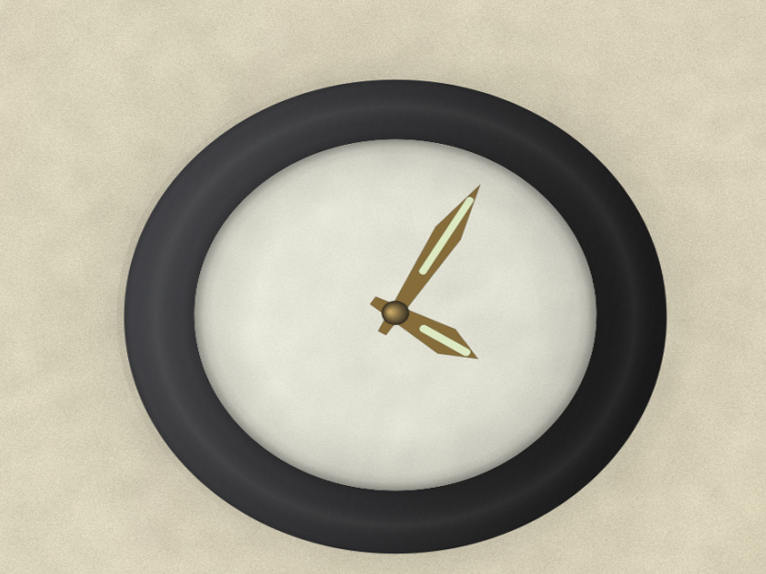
4 h 05 min
